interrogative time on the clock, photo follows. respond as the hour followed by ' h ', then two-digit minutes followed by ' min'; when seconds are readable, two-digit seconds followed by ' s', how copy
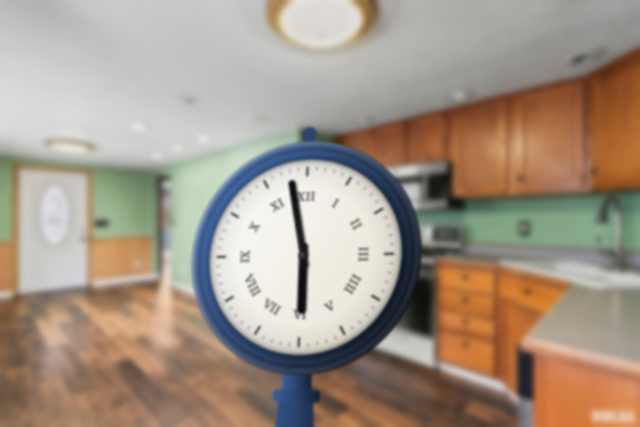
5 h 58 min
